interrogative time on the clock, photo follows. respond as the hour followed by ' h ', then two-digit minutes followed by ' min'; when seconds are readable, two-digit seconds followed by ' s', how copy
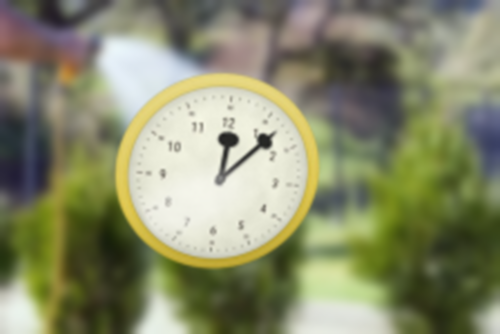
12 h 07 min
